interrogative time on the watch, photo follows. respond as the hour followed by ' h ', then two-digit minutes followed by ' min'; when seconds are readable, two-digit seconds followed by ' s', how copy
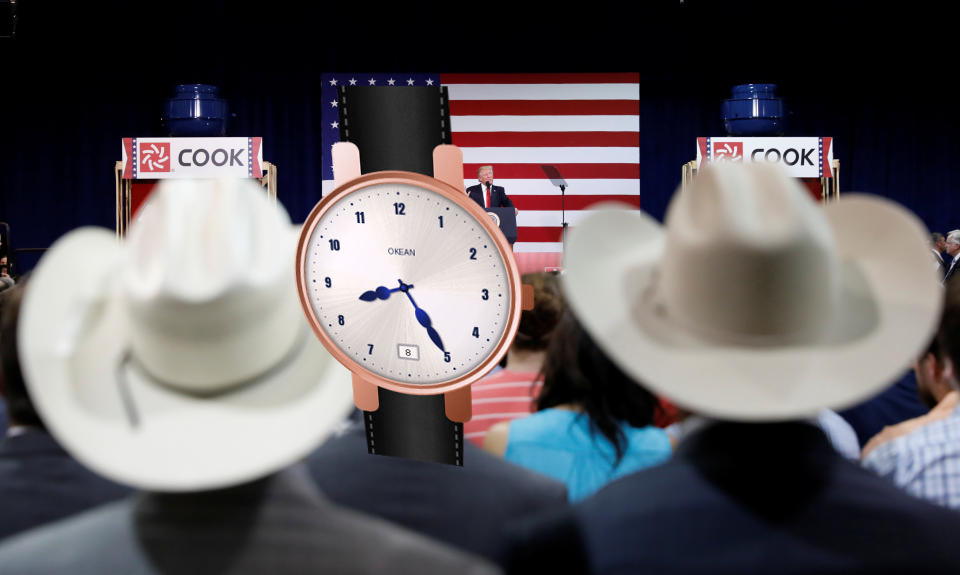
8 h 25 min
